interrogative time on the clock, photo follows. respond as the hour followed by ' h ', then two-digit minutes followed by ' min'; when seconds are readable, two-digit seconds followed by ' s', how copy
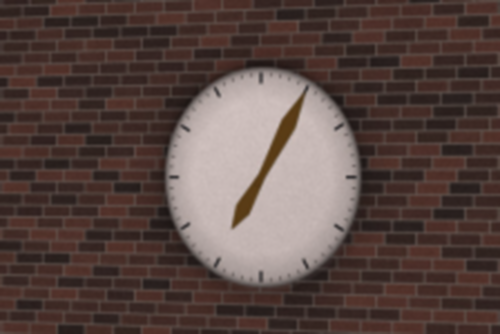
7 h 05 min
